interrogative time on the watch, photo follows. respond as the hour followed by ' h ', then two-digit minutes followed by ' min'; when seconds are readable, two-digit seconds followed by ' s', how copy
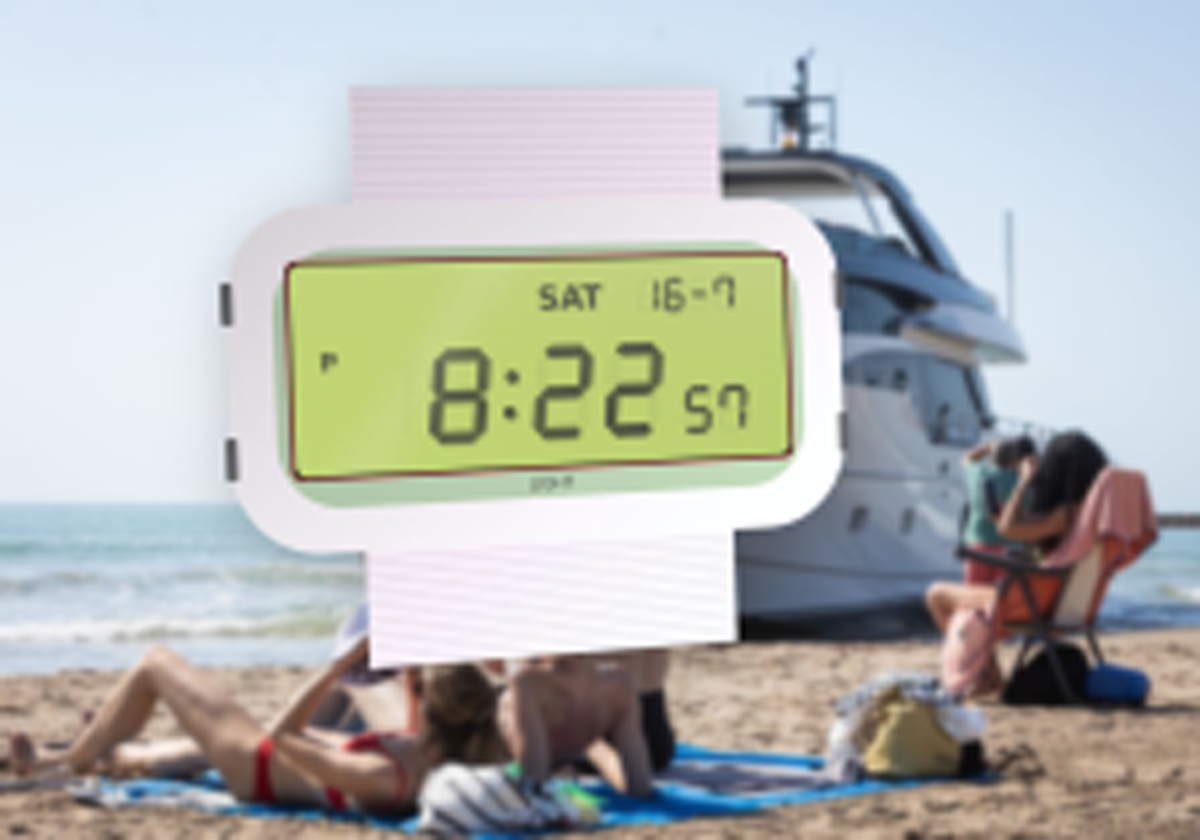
8 h 22 min 57 s
